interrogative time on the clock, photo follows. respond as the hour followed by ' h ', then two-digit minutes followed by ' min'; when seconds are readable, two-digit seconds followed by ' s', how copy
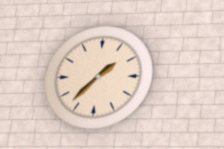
1 h 37 min
